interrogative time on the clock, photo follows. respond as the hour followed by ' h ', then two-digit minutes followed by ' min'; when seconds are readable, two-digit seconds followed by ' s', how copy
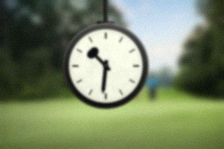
10 h 31 min
